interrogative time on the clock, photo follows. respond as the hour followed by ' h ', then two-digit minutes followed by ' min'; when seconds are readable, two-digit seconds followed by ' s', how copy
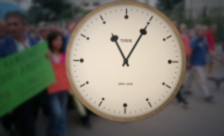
11 h 05 min
